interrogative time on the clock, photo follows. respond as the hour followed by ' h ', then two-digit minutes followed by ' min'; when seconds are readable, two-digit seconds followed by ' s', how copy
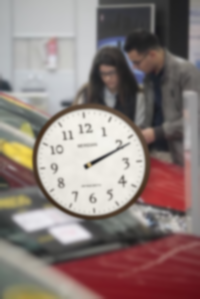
2 h 11 min
